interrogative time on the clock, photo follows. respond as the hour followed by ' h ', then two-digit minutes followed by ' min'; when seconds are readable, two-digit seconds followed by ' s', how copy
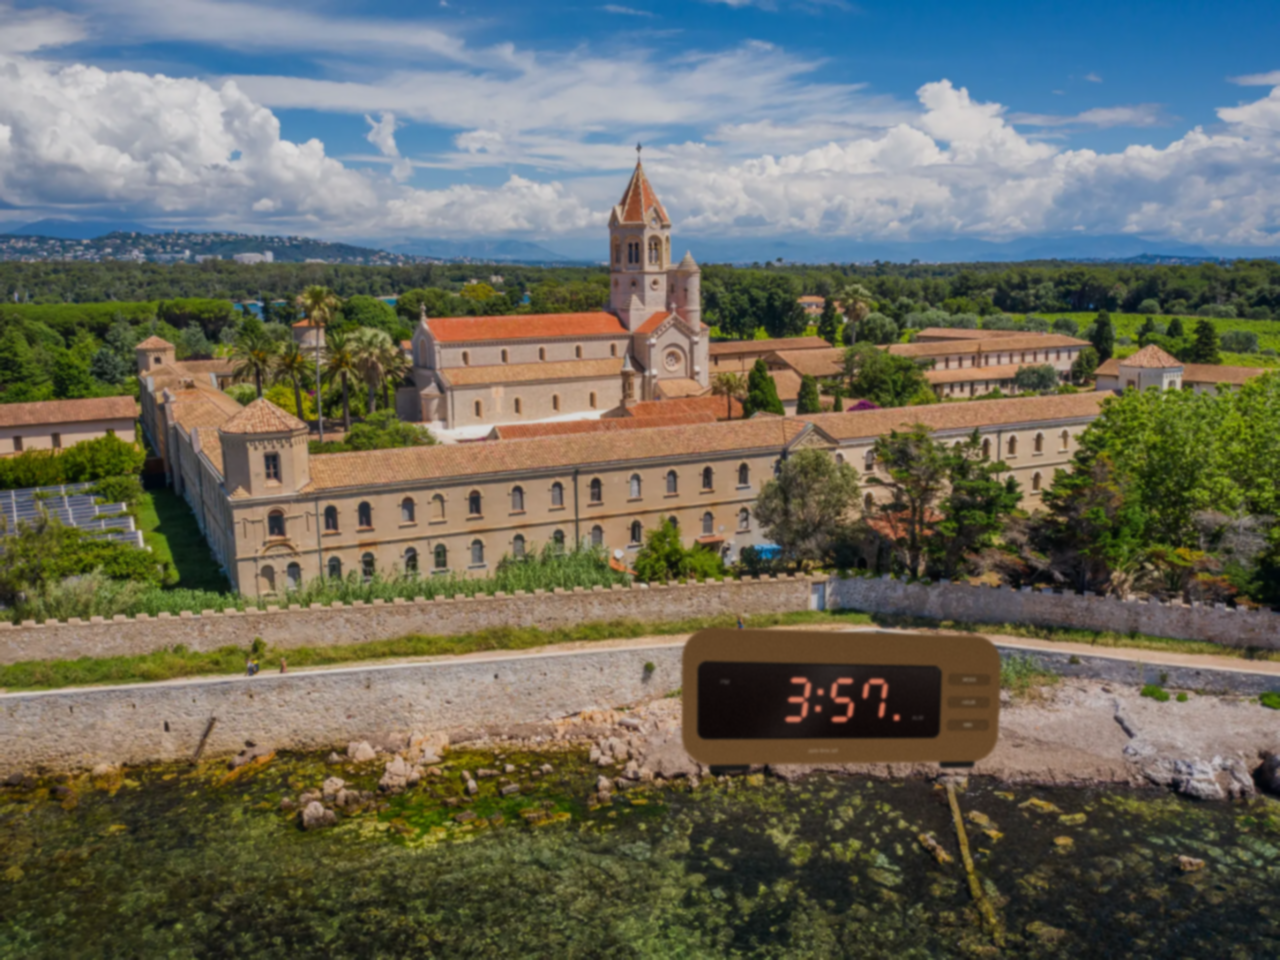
3 h 57 min
